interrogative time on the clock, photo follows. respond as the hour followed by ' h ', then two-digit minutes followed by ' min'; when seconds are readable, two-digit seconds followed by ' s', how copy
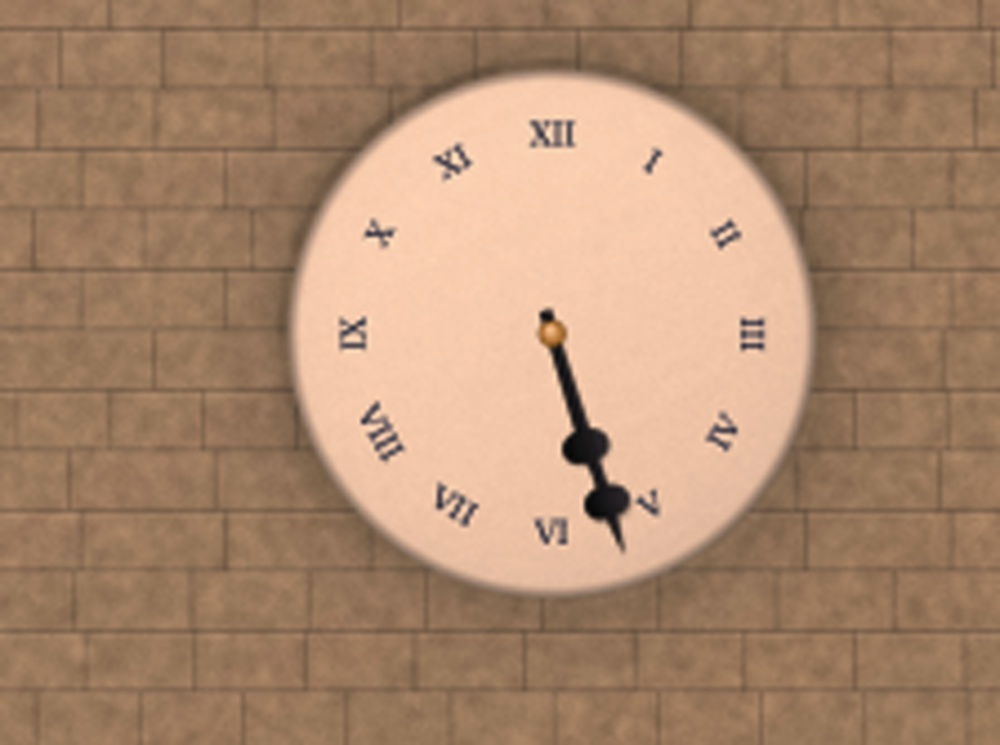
5 h 27 min
